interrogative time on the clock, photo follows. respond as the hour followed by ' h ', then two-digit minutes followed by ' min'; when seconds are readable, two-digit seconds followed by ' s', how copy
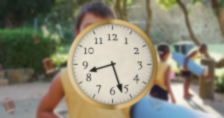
8 h 27 min
